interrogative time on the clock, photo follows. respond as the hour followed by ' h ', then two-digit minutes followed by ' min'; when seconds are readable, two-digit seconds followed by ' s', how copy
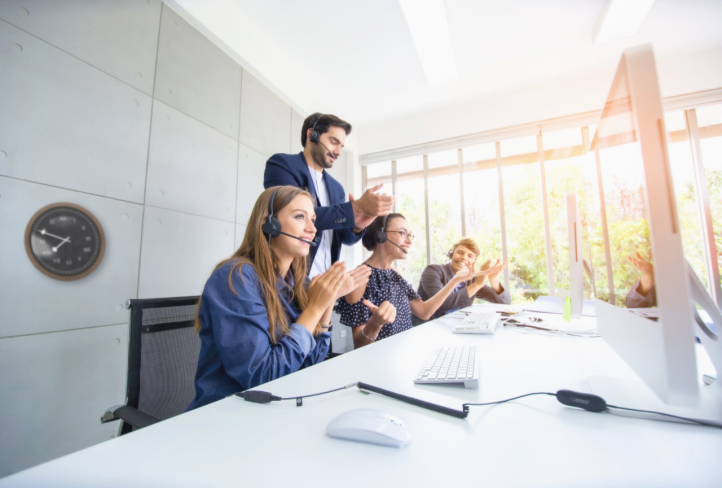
7 h 49 min
